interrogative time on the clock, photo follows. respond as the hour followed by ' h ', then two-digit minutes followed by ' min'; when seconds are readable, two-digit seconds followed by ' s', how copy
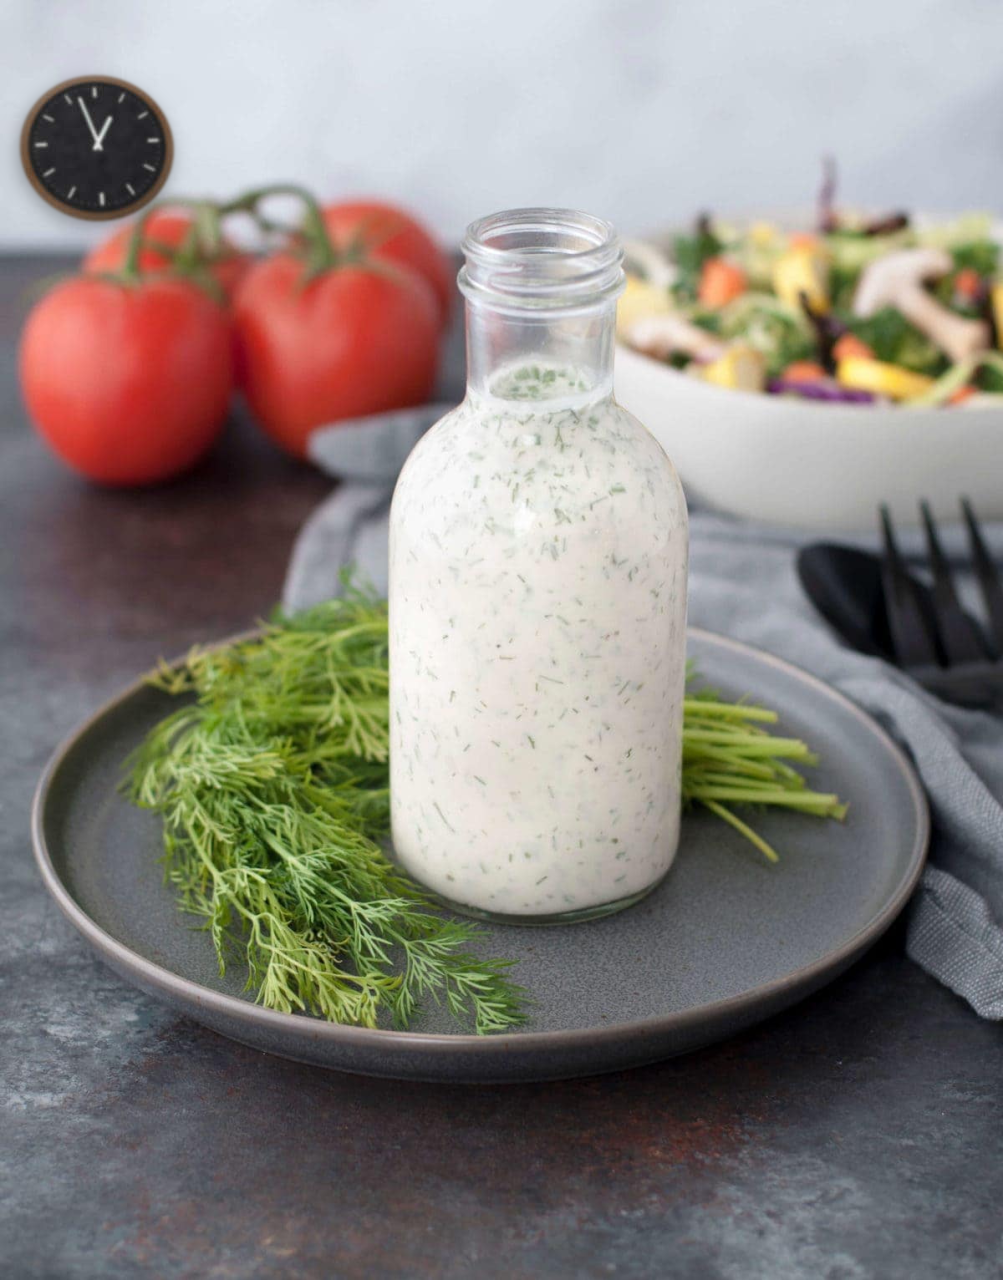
12 h 57 min
